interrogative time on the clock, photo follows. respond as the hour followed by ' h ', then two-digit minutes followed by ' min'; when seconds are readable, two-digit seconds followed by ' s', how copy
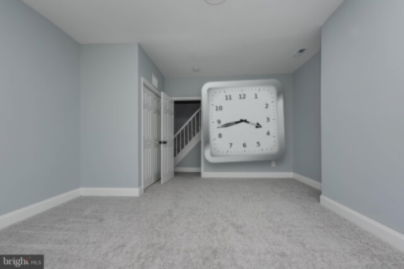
3 h 43 min
